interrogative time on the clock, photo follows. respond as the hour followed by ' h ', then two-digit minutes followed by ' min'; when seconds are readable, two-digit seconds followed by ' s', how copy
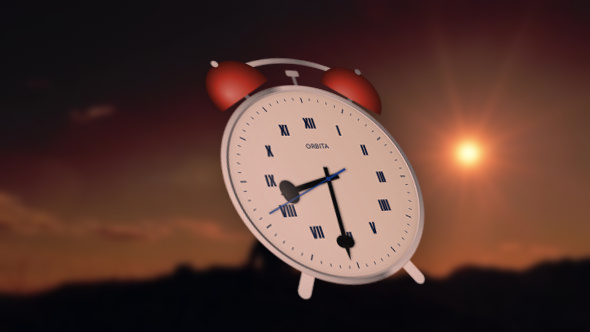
8 h 30 min 41 s
